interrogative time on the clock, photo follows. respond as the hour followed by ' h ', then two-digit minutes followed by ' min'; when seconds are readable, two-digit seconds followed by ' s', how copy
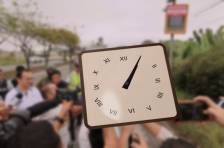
1 h 05 min
